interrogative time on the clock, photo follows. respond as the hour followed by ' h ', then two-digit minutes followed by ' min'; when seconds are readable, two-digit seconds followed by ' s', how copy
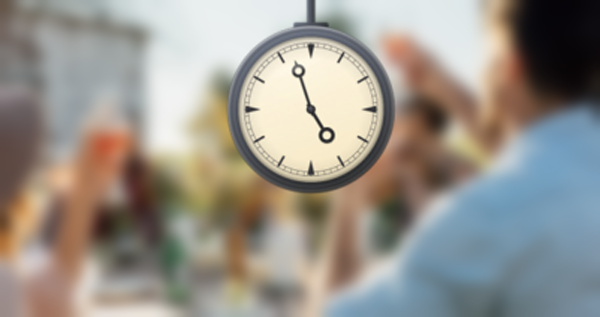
4 h 57 min
